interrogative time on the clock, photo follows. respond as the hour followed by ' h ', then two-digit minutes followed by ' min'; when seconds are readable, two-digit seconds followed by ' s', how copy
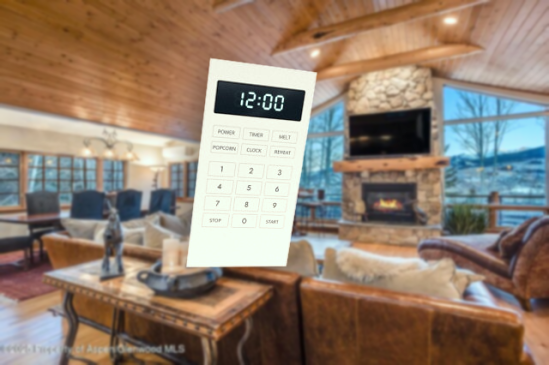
12 h 00 min
